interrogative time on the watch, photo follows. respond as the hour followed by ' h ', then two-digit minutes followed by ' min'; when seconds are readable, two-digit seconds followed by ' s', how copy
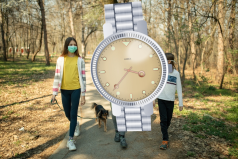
3 h 37 min
